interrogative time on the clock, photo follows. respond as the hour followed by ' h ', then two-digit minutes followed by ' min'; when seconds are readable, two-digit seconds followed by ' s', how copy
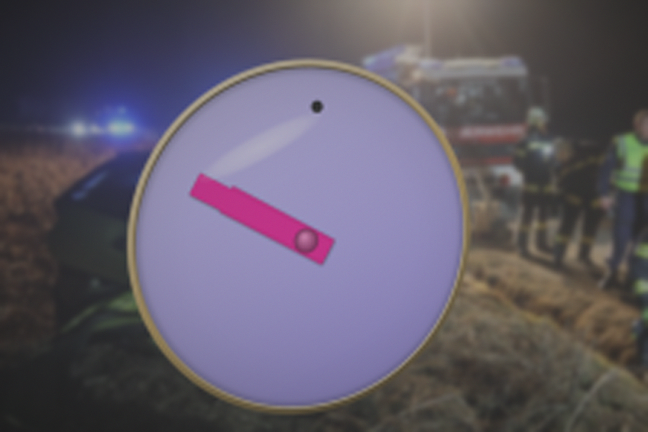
9 h 49 min
